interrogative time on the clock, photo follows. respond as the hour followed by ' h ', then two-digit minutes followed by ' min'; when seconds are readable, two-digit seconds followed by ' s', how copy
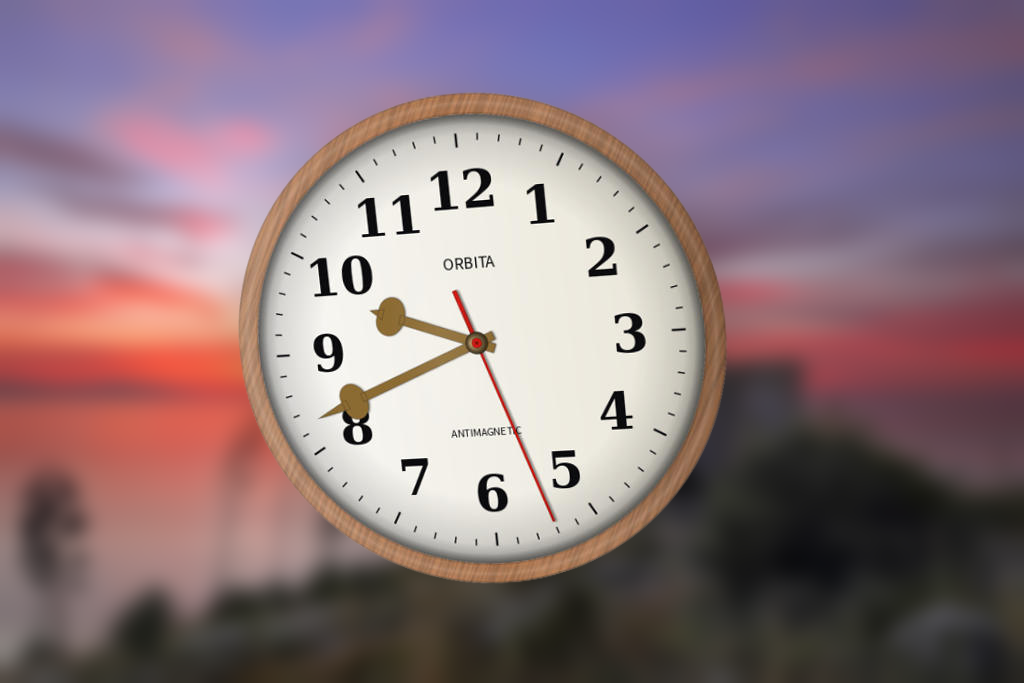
9 h 41 min 27 s
